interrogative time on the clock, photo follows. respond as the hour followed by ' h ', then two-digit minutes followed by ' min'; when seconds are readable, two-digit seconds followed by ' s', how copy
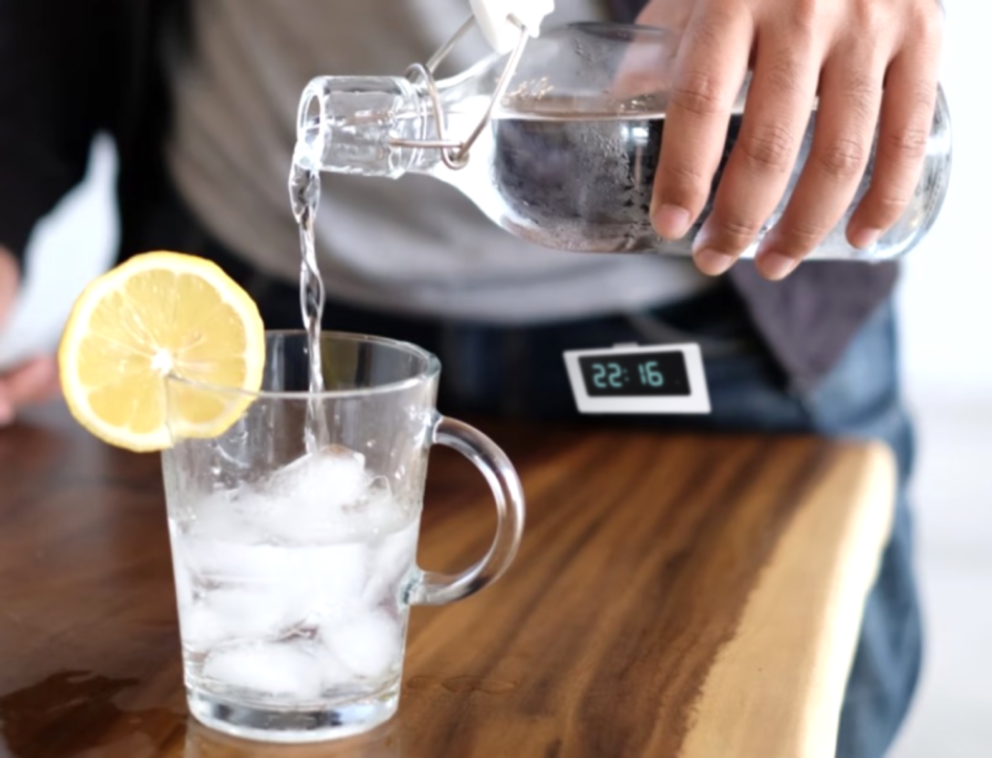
22 h 16 min
